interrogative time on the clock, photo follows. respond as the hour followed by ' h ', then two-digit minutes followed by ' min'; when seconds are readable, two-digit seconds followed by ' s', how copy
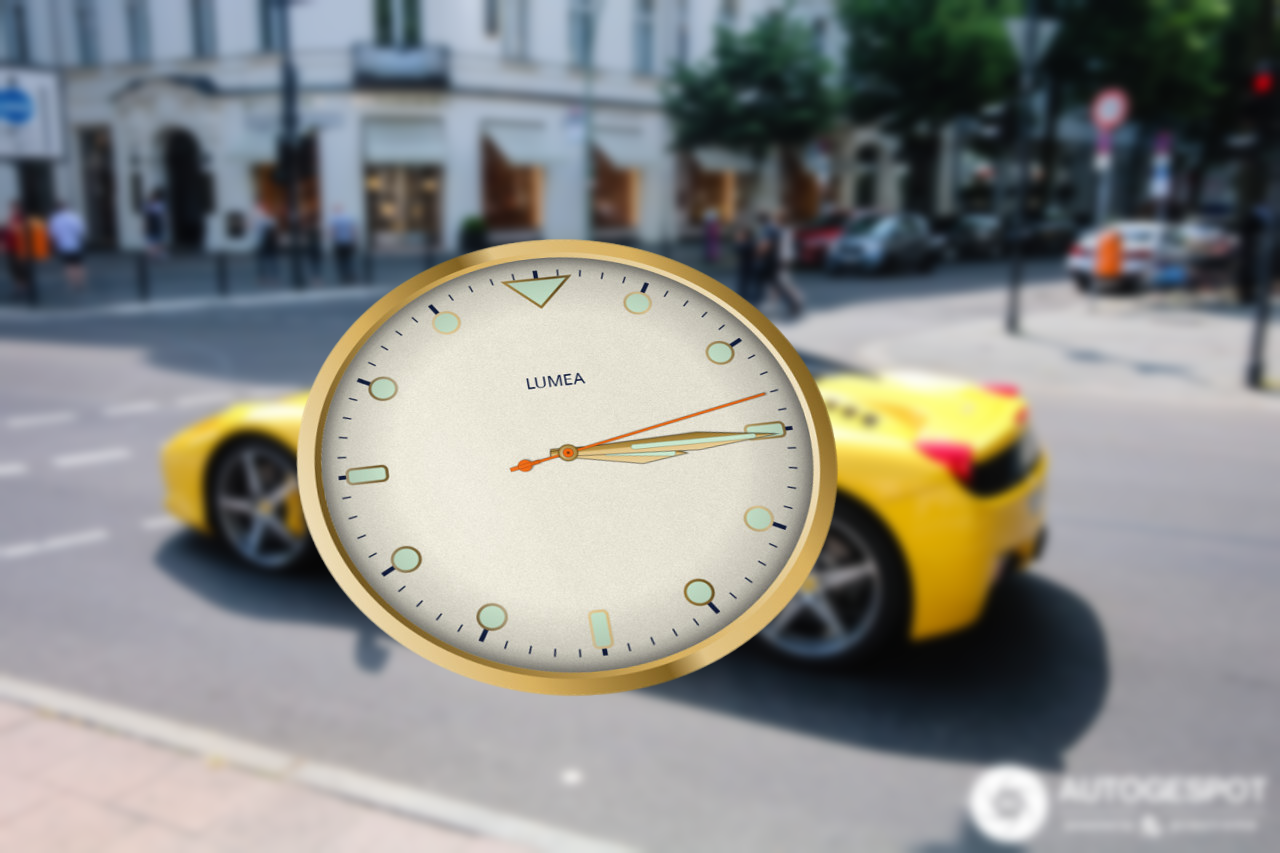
3 h 15 min 13 s
